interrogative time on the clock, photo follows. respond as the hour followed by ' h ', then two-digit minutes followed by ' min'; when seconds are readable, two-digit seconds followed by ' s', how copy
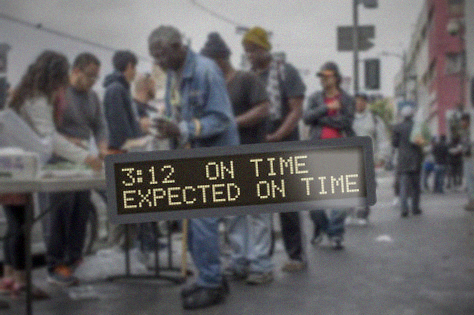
3 h 12 min
